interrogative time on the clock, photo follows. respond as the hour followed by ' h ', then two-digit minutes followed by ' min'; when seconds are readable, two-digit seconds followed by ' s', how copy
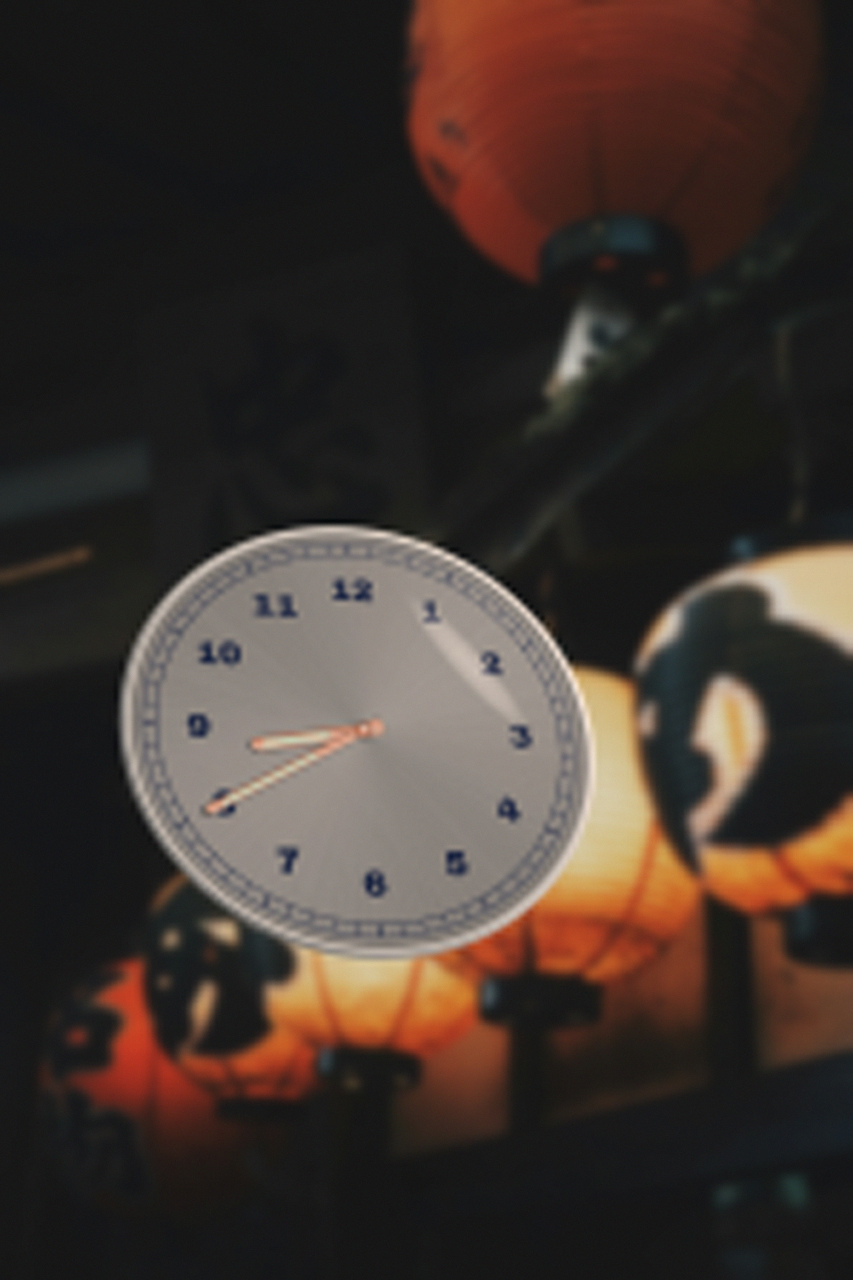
8 h 40 min
